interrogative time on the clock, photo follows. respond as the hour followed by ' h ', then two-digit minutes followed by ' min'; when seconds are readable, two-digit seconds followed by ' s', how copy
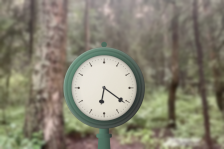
6 h 21 min
